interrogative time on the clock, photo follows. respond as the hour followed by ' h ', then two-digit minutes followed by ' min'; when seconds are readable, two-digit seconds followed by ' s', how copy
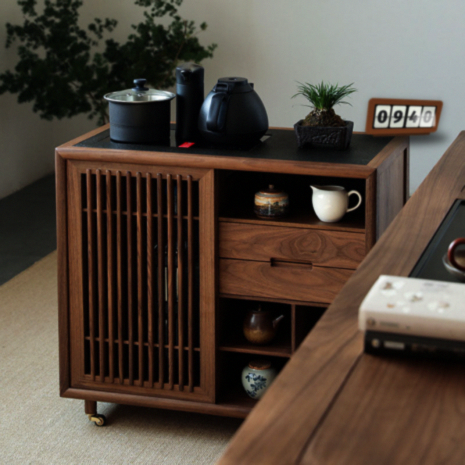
9 h 40 min
